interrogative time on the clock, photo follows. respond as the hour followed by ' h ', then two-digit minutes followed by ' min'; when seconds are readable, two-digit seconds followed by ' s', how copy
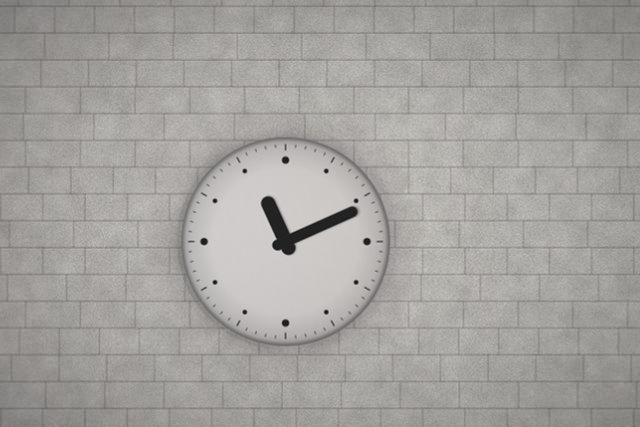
11 h 11 min
